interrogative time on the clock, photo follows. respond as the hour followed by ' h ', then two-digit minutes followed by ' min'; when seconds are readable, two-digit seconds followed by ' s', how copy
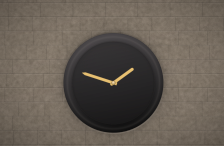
1 h 48 min
